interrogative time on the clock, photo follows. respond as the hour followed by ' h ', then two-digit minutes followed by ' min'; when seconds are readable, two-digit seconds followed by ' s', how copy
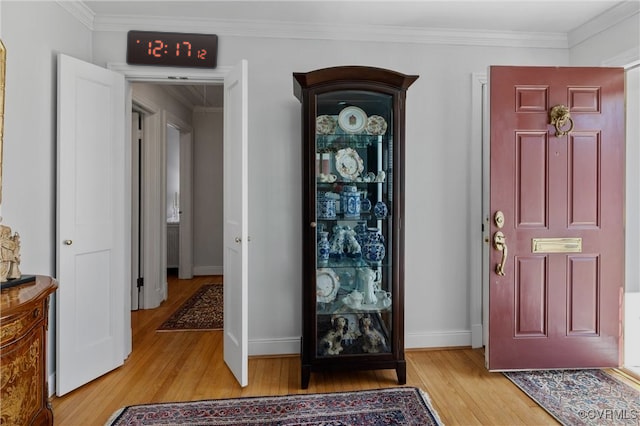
12 h 17 min 12 s
